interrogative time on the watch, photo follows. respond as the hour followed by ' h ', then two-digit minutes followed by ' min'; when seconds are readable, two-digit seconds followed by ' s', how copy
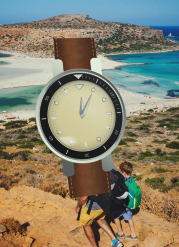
12 h 05 min
